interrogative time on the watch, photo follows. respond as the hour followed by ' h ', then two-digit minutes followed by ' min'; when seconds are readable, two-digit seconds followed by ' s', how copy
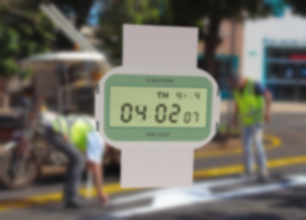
4 h 02 min
